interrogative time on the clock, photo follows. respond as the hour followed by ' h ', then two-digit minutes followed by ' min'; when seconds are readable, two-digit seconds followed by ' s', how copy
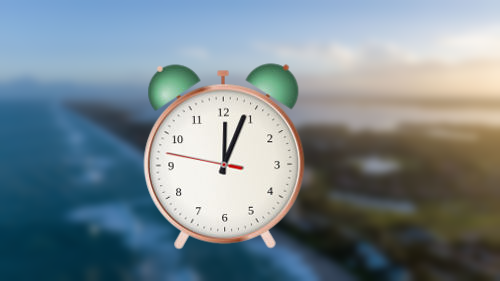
12 h 03 min 47 s
